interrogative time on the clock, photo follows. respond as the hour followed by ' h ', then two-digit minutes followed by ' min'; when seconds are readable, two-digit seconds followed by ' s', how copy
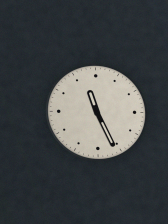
11 h 26 min
